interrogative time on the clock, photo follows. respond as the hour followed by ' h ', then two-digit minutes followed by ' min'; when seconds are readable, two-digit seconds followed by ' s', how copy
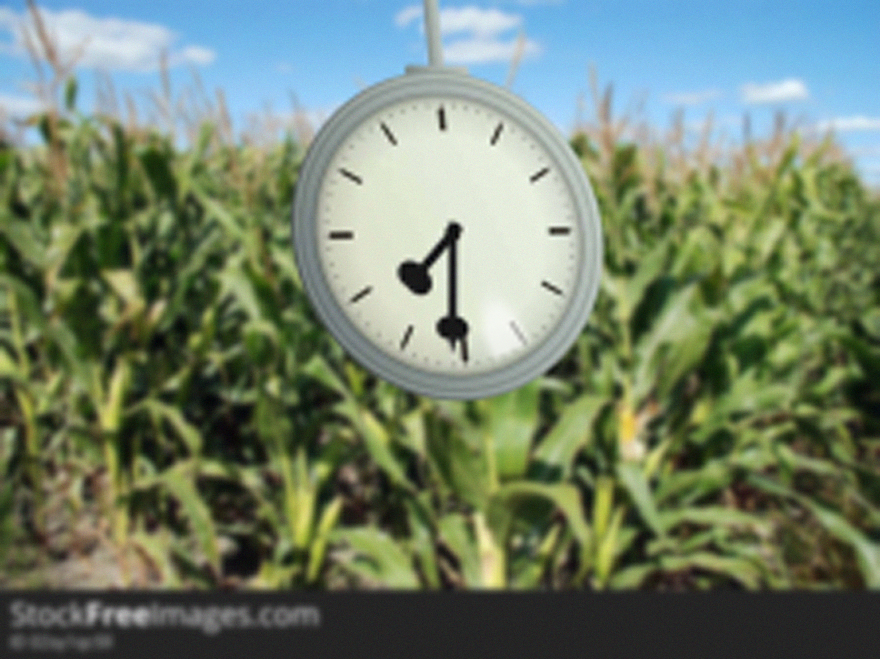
7 h 31 min
